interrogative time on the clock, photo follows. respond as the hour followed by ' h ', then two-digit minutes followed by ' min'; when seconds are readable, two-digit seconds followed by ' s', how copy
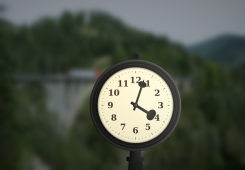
4 h 03 min
